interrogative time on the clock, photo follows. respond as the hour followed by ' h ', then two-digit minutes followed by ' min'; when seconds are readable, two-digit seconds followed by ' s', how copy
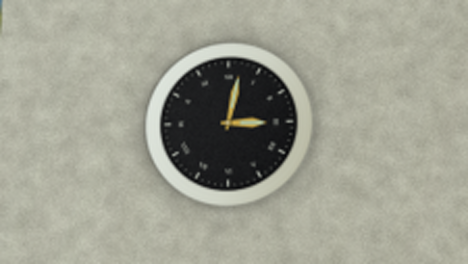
3 h 02 min
